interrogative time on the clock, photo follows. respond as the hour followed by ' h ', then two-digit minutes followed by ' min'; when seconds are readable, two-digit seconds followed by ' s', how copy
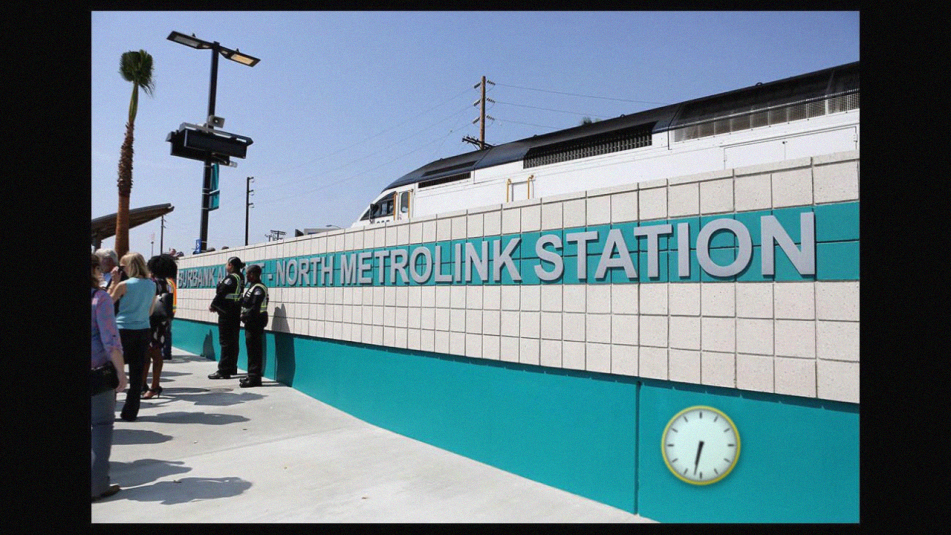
6 h 32 min
